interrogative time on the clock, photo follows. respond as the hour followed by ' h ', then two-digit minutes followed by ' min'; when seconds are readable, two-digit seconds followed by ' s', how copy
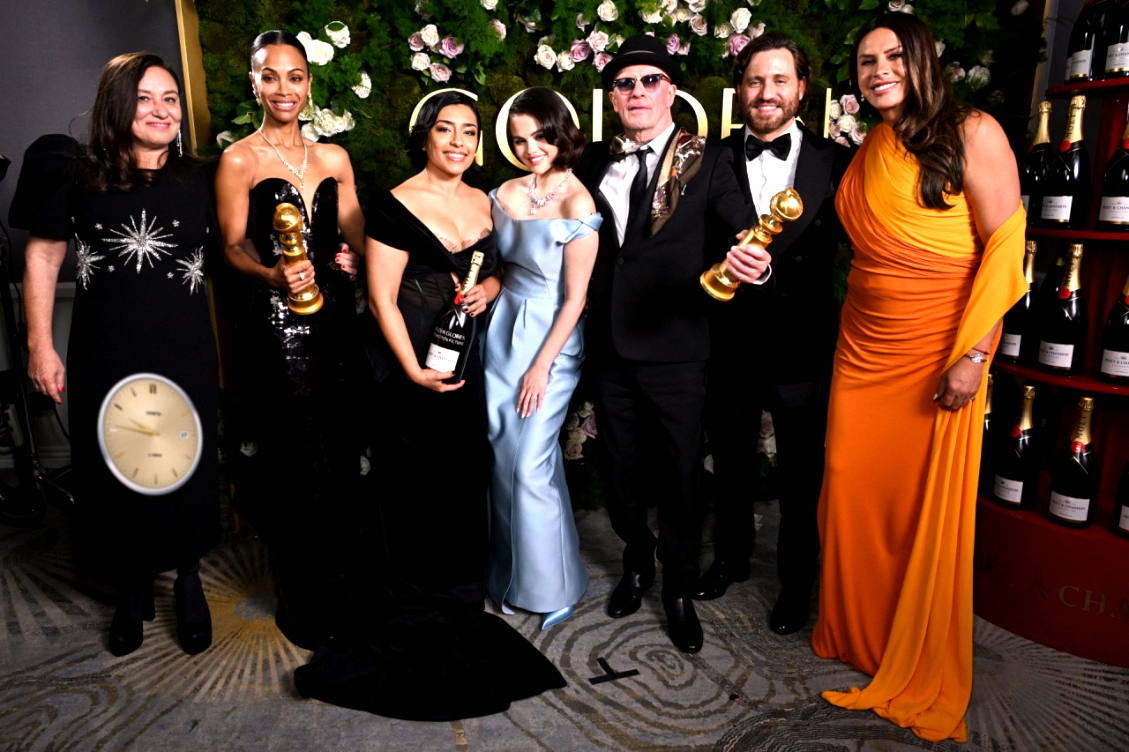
9 h 46 min
